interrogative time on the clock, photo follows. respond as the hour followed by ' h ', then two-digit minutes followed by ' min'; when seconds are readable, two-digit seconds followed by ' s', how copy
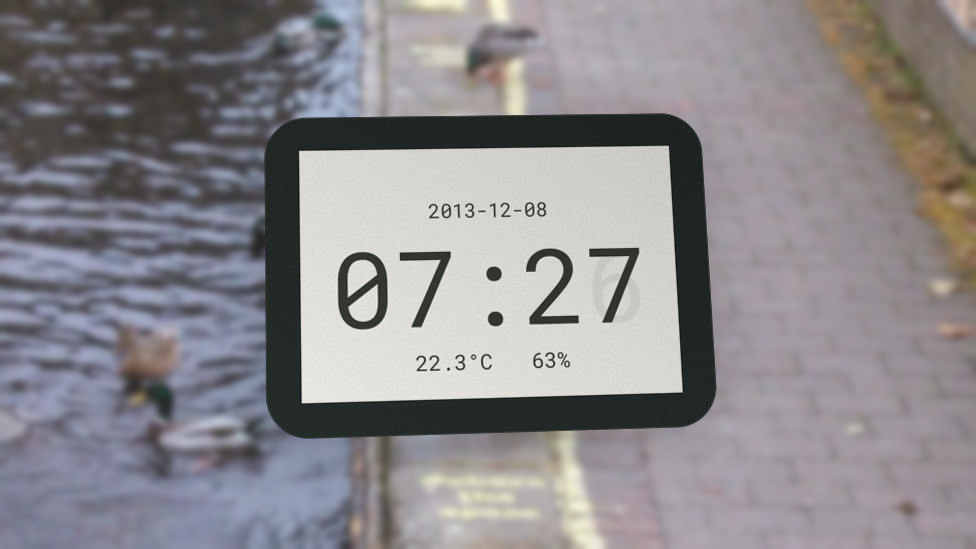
7 h 27 min
